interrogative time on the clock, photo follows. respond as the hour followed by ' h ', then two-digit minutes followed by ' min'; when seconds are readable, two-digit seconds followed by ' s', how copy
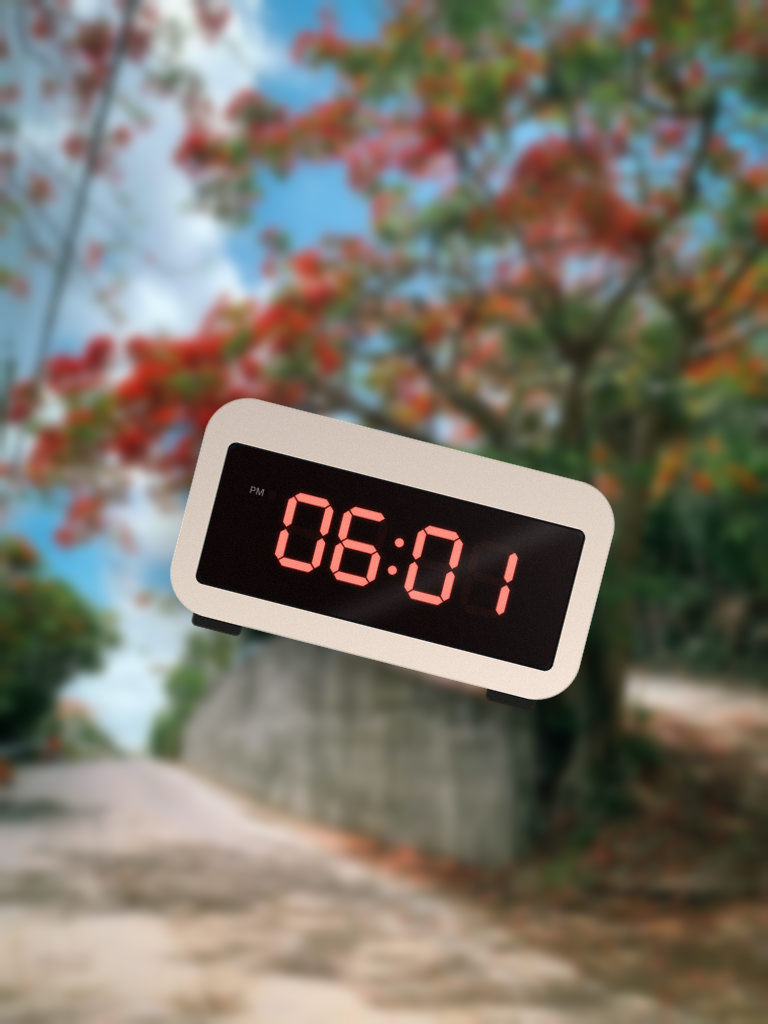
6 h 01 min
